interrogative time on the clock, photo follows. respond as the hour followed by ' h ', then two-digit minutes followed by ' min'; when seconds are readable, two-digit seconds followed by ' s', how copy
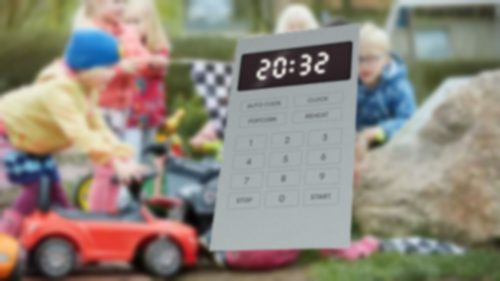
20 h 32 min
